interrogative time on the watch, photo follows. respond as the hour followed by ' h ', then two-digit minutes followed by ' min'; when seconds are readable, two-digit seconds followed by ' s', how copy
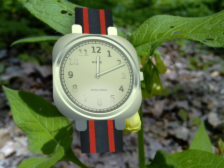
12 h 11 min
